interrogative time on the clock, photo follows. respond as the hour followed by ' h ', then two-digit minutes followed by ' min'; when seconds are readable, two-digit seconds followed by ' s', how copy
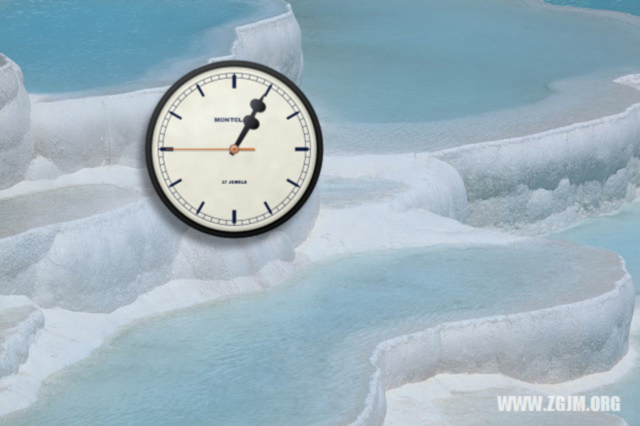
1 h 04 min 45 s
